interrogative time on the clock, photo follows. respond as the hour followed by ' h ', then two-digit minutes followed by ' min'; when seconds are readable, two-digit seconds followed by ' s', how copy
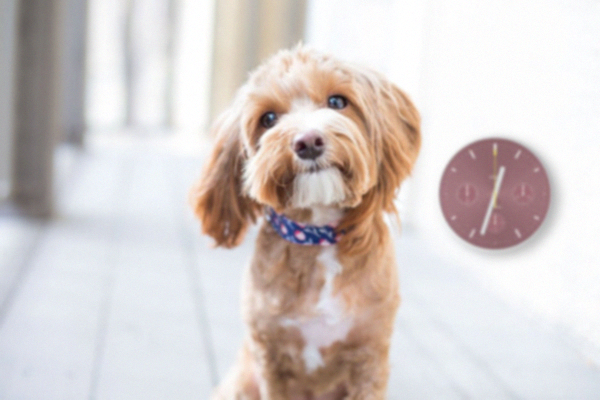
12 h 33 min
